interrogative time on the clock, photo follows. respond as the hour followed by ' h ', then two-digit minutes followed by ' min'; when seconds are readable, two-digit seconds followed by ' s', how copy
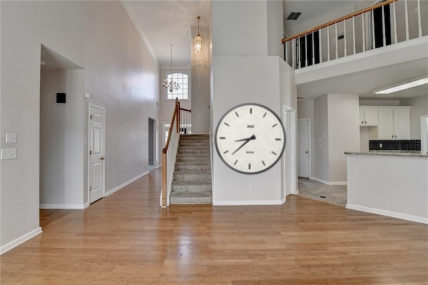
8 h 38 min
